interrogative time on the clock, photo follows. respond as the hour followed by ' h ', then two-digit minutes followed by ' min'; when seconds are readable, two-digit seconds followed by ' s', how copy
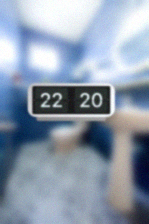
22 h 20 min
